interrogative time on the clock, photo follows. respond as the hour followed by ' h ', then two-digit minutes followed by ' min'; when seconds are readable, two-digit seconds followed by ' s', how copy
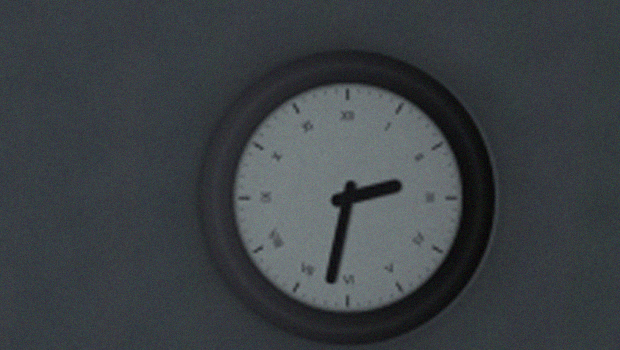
2 h 32 min
